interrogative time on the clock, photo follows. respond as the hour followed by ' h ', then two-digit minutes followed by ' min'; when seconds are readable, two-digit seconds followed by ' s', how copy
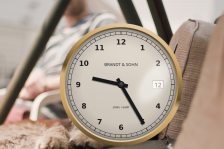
9 h 25 min
